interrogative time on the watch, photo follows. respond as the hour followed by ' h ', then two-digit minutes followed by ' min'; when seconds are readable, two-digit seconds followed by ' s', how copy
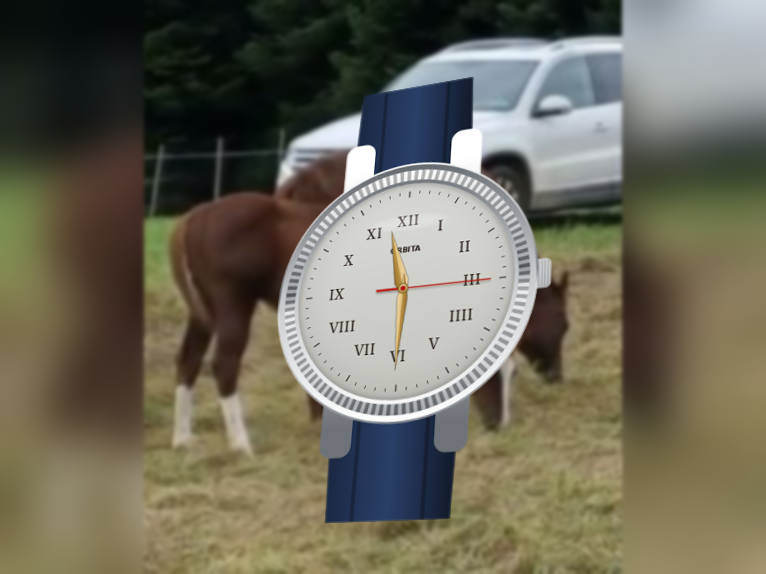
11 h 30 min 15 s
